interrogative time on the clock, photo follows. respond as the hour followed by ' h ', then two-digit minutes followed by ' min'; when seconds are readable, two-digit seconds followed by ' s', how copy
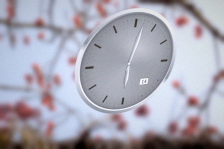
6 h 02 min
